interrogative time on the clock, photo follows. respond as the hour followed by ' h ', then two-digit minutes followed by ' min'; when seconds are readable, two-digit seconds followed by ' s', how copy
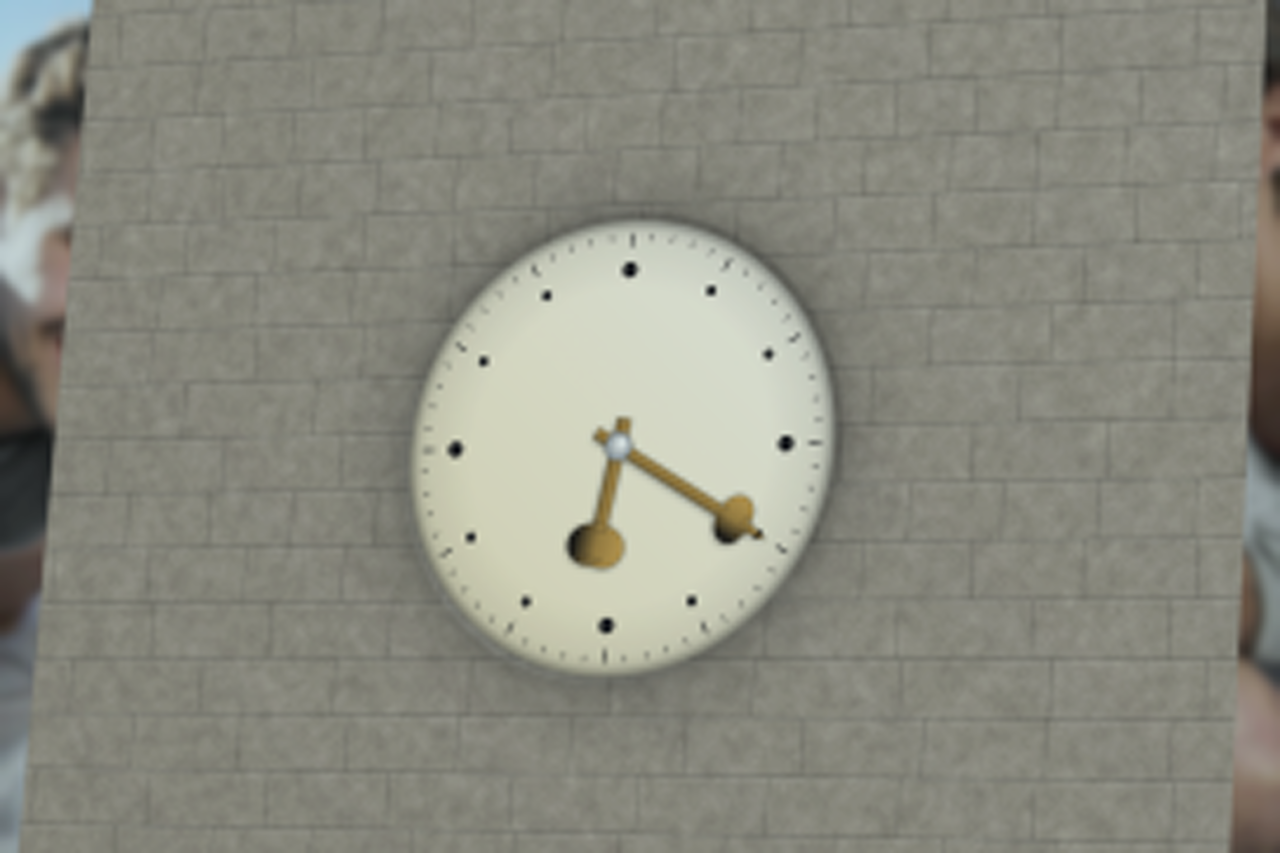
6 h 20 min
